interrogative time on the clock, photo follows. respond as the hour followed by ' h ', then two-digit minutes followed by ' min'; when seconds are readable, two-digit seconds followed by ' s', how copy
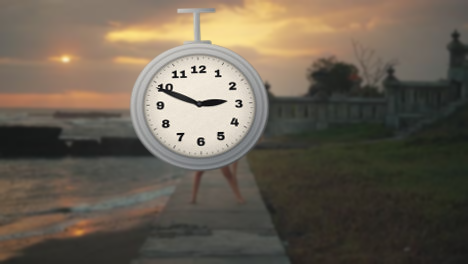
2 h 49 min
